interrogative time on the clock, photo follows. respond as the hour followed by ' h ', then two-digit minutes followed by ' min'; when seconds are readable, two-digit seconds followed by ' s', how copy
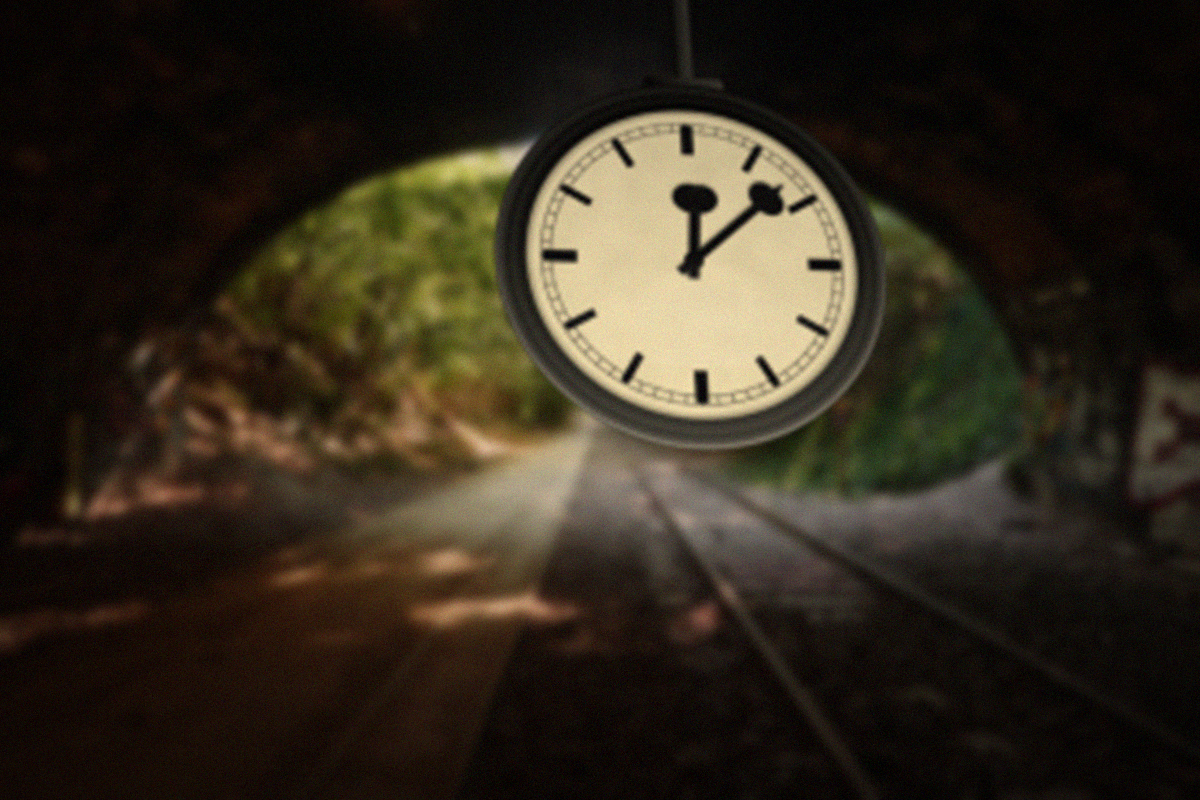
12 h 08 min
